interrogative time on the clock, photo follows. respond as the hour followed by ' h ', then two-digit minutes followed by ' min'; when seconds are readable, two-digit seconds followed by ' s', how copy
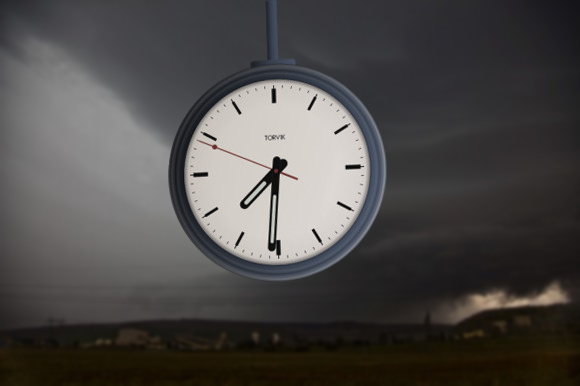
7 h 30 min 49 s
